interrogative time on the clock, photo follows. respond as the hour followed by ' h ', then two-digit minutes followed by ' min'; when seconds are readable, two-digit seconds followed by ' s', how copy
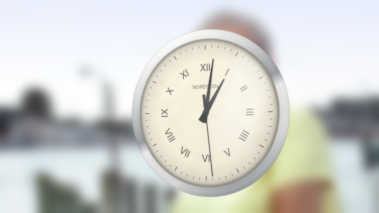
1 h 01 min 29 s
